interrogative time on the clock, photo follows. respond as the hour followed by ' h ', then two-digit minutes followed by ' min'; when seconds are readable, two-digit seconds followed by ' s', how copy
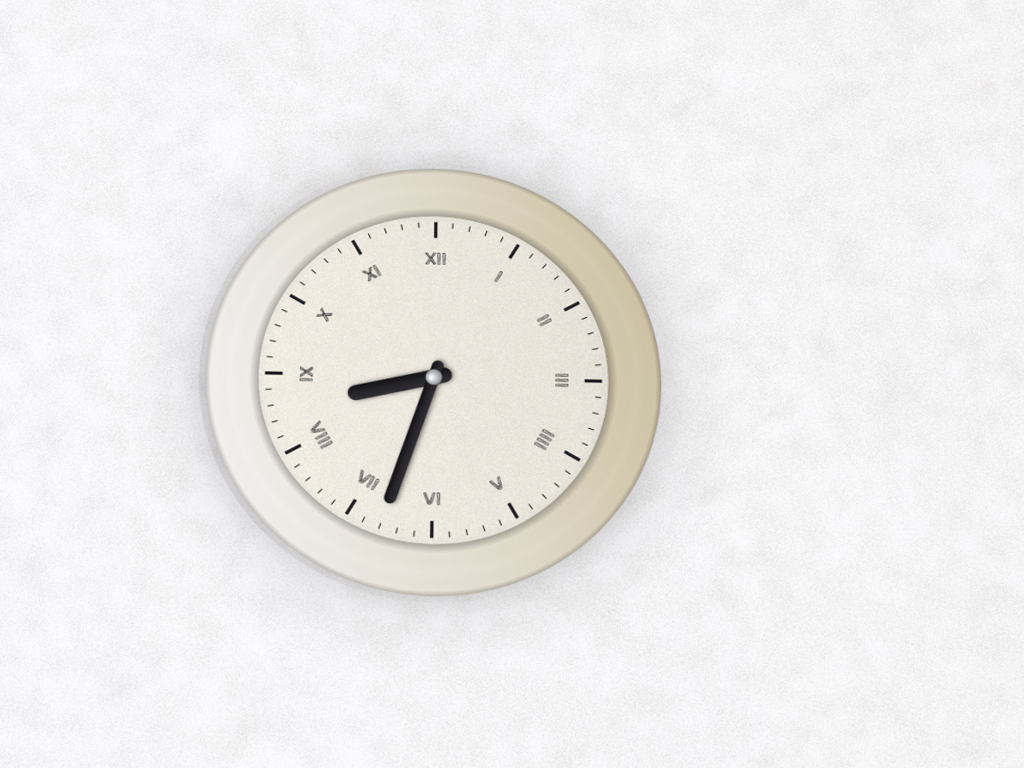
8 h 33 min
